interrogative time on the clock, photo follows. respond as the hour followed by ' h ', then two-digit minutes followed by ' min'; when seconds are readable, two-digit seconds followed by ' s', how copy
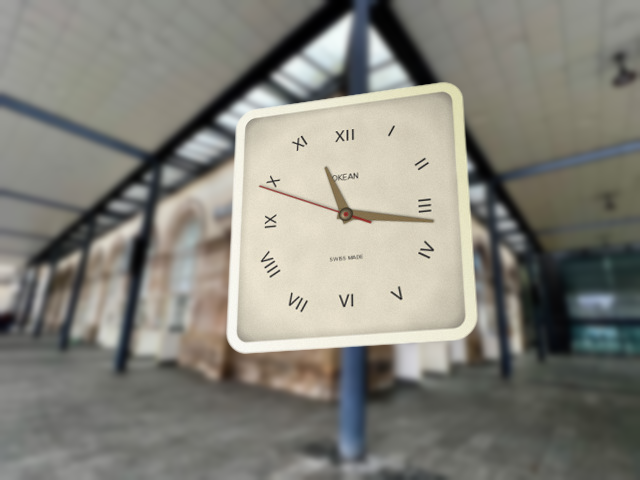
11 h 16 min 49 s
